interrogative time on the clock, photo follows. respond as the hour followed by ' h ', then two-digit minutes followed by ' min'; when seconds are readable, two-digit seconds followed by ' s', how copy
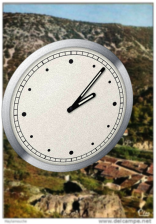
2 h 07 min
